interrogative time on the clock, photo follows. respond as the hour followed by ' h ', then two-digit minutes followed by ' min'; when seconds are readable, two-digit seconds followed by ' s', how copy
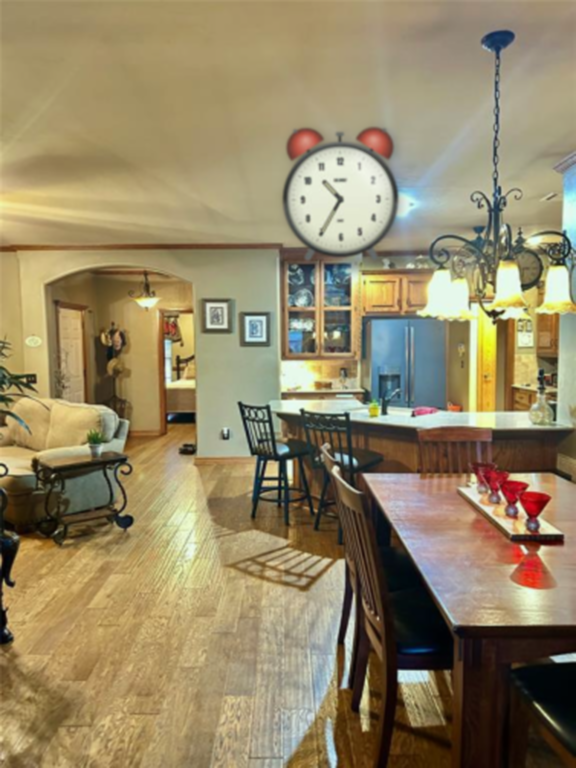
10 h 35 min
